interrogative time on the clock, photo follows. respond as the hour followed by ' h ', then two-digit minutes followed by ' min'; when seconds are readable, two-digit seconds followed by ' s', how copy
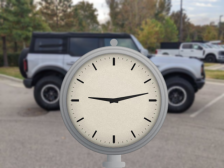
9 h 13 min
